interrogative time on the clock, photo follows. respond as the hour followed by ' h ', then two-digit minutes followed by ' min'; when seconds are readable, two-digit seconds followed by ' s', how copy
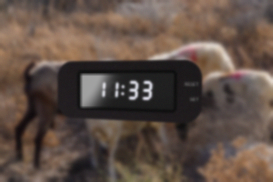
11 h 33 min
